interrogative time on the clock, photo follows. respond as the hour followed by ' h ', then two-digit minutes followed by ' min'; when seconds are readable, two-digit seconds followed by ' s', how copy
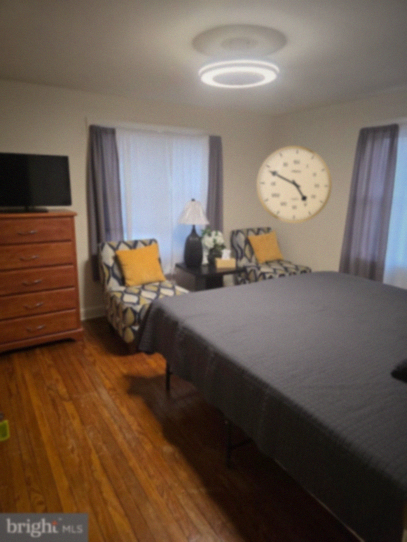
4 h 49 min
